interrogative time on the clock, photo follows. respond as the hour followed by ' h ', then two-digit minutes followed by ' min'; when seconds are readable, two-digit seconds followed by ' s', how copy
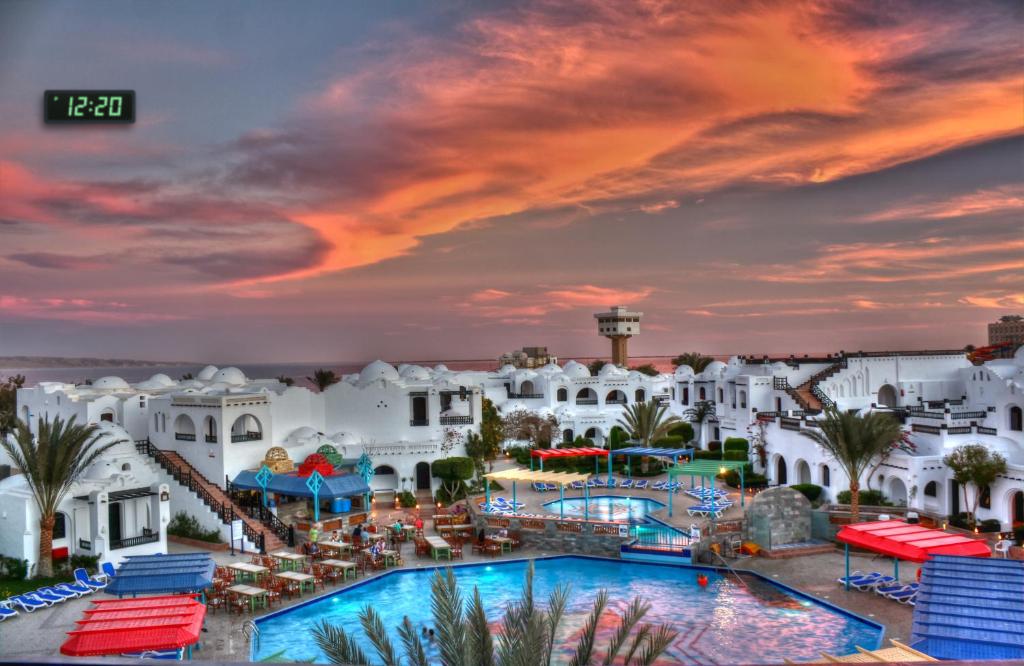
12 h 20 min
